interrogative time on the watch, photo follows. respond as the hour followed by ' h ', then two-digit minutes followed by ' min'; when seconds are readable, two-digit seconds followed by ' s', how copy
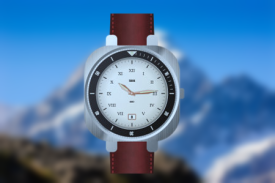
10 h 14 min
